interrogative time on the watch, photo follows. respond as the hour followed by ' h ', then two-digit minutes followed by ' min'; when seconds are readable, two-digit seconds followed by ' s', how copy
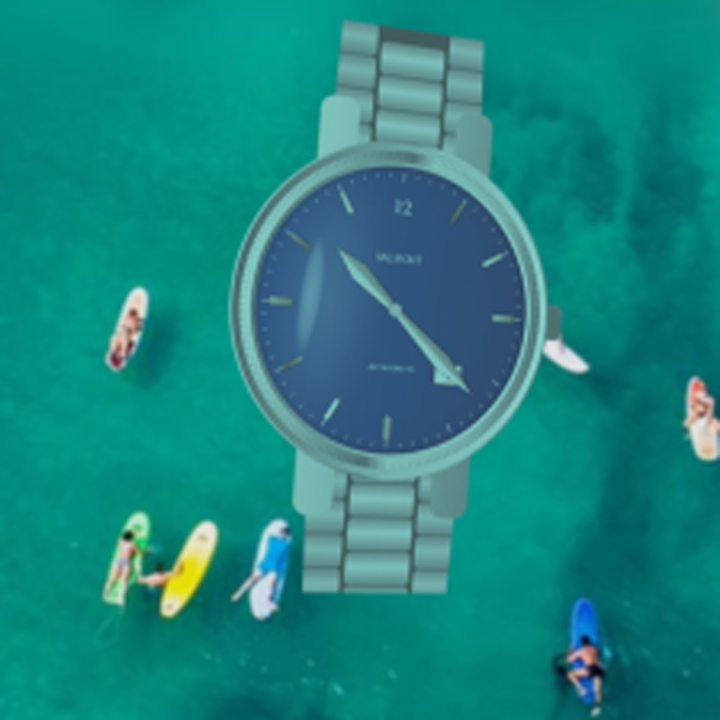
10 h 22 min
